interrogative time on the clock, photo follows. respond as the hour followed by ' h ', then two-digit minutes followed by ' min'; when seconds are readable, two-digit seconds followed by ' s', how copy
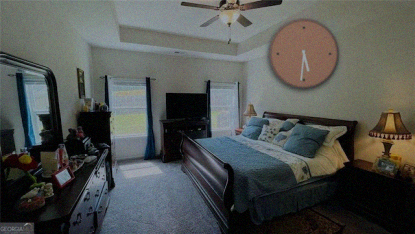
5 h 31 min
